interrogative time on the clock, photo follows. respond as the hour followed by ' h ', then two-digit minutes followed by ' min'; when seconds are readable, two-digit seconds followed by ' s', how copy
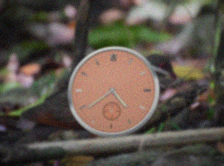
4 h 39 min
